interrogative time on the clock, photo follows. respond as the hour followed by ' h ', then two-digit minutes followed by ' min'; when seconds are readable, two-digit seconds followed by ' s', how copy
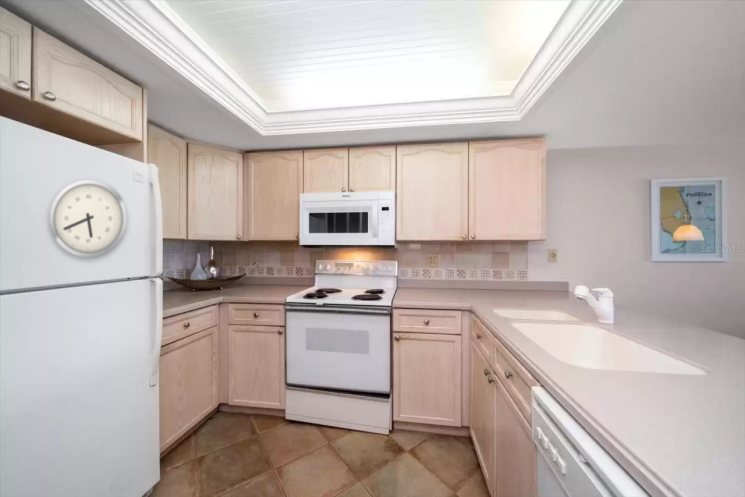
5 h 41 min
